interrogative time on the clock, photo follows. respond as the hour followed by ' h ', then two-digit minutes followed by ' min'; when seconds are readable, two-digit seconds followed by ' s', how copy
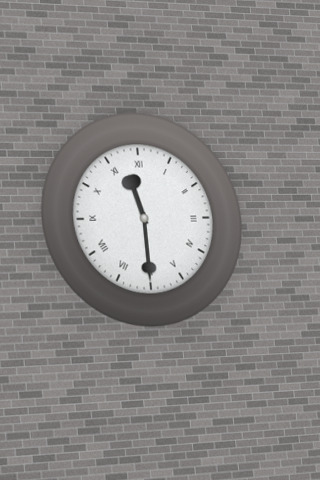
11 h 30 min
